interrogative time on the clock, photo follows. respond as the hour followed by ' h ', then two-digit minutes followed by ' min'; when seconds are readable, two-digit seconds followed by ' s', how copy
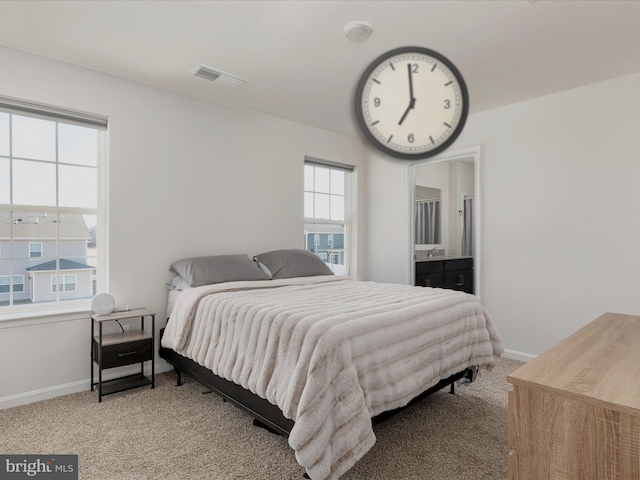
6 h 59 min
